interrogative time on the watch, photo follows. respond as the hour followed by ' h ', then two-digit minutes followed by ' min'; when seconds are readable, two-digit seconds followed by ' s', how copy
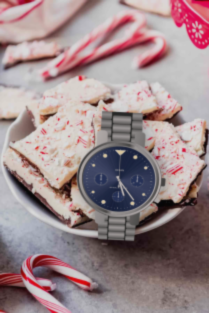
5 h 24 min
